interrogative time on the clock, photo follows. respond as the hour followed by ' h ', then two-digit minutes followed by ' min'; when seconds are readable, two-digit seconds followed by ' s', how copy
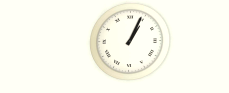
1 h 04 min
